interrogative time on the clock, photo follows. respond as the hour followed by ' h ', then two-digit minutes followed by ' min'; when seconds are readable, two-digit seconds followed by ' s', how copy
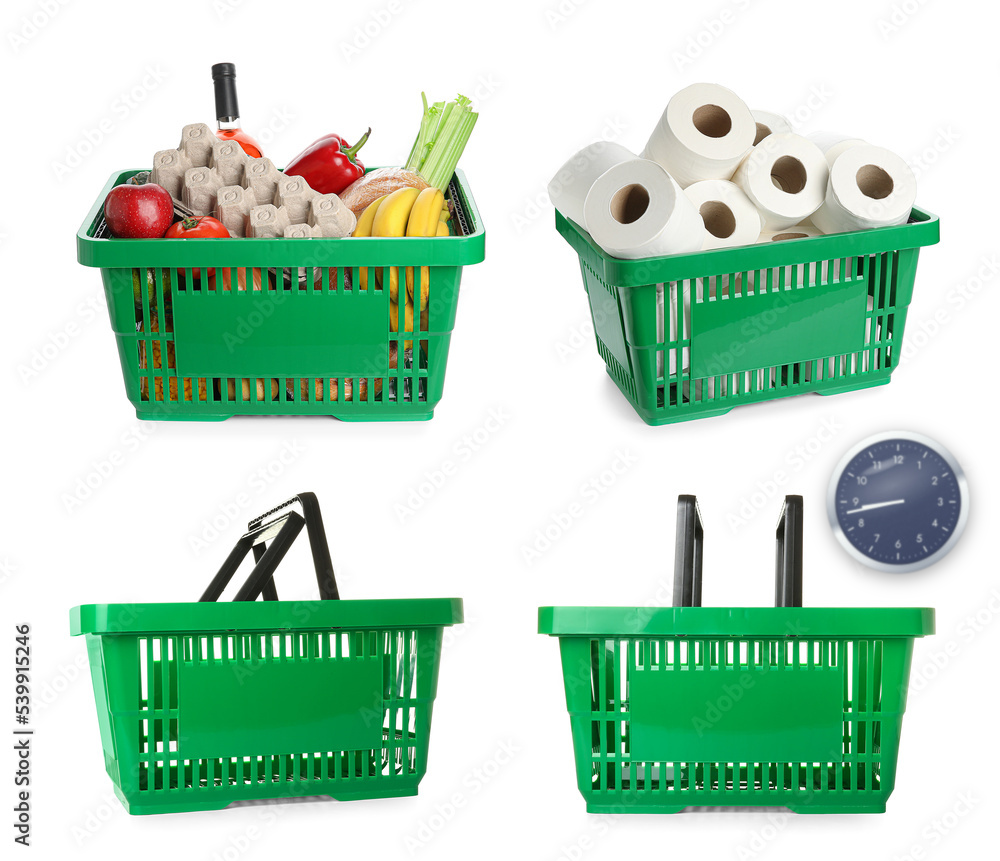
8 h 43 min
